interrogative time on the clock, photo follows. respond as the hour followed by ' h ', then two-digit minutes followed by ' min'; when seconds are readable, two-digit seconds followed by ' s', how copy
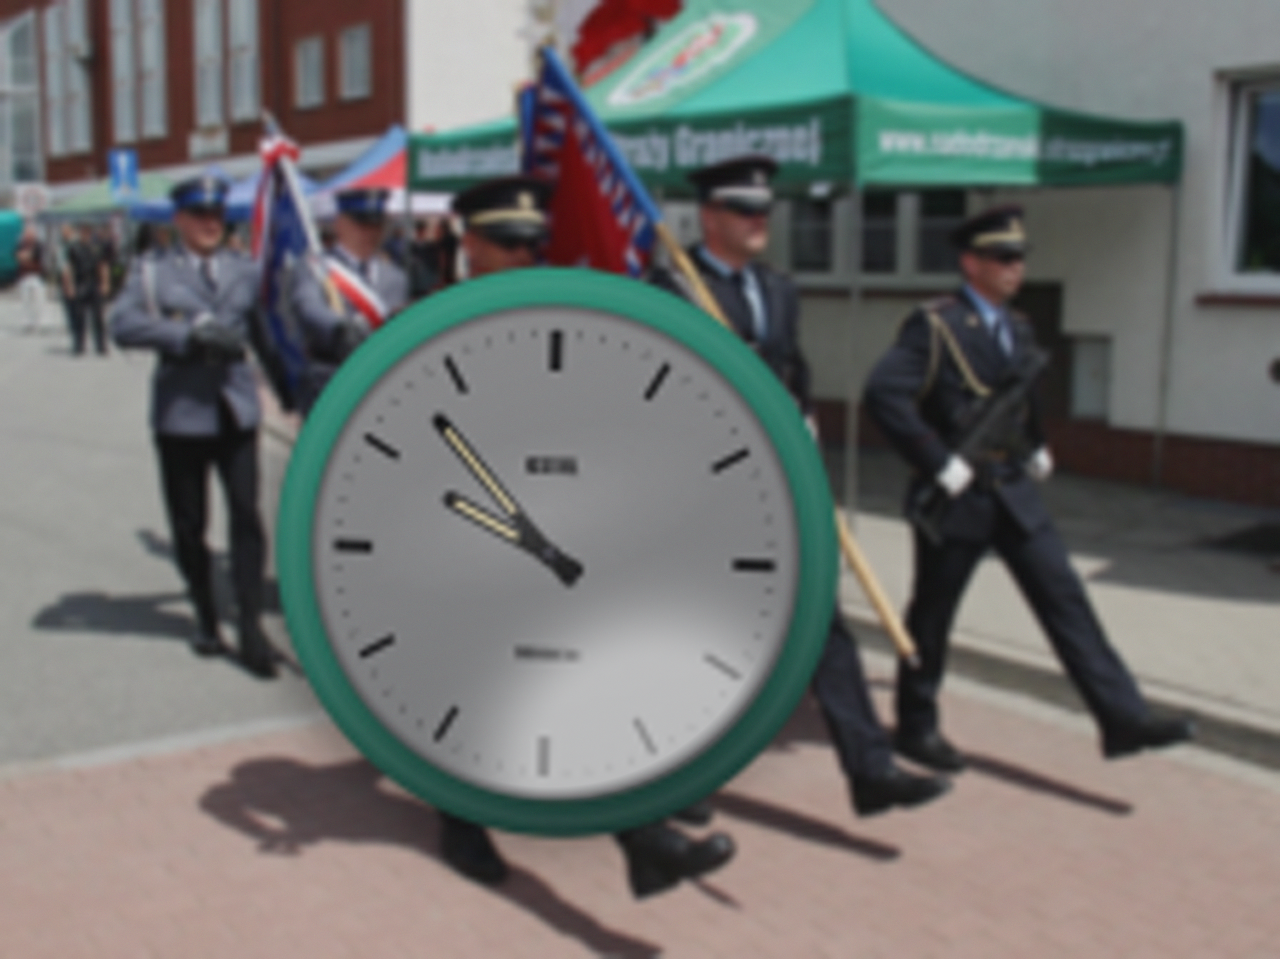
9 h 53 min
